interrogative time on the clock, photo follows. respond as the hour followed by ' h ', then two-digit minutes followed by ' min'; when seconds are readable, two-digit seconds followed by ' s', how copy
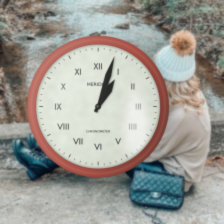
1 h 03 min
